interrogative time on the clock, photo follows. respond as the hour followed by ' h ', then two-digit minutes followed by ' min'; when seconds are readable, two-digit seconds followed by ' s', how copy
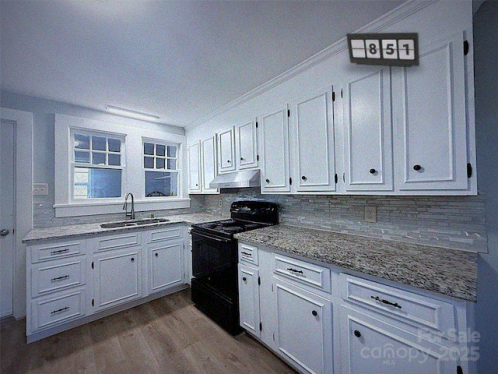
8 h 51 min
